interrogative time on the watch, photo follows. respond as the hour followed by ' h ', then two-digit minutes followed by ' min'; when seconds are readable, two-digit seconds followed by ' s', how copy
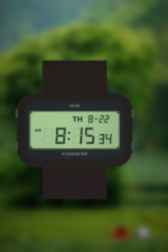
8 h 15 min 34 s
